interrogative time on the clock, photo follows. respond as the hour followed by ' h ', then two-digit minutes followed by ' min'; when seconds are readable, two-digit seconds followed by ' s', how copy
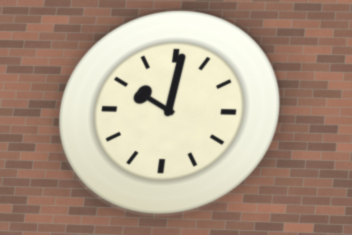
10 h 01 min
